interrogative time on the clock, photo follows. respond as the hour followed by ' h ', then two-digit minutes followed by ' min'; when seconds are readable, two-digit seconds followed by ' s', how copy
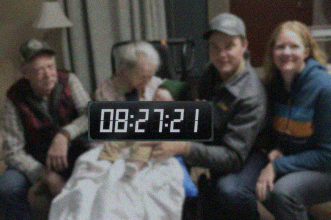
8 h 27 min 21 s
